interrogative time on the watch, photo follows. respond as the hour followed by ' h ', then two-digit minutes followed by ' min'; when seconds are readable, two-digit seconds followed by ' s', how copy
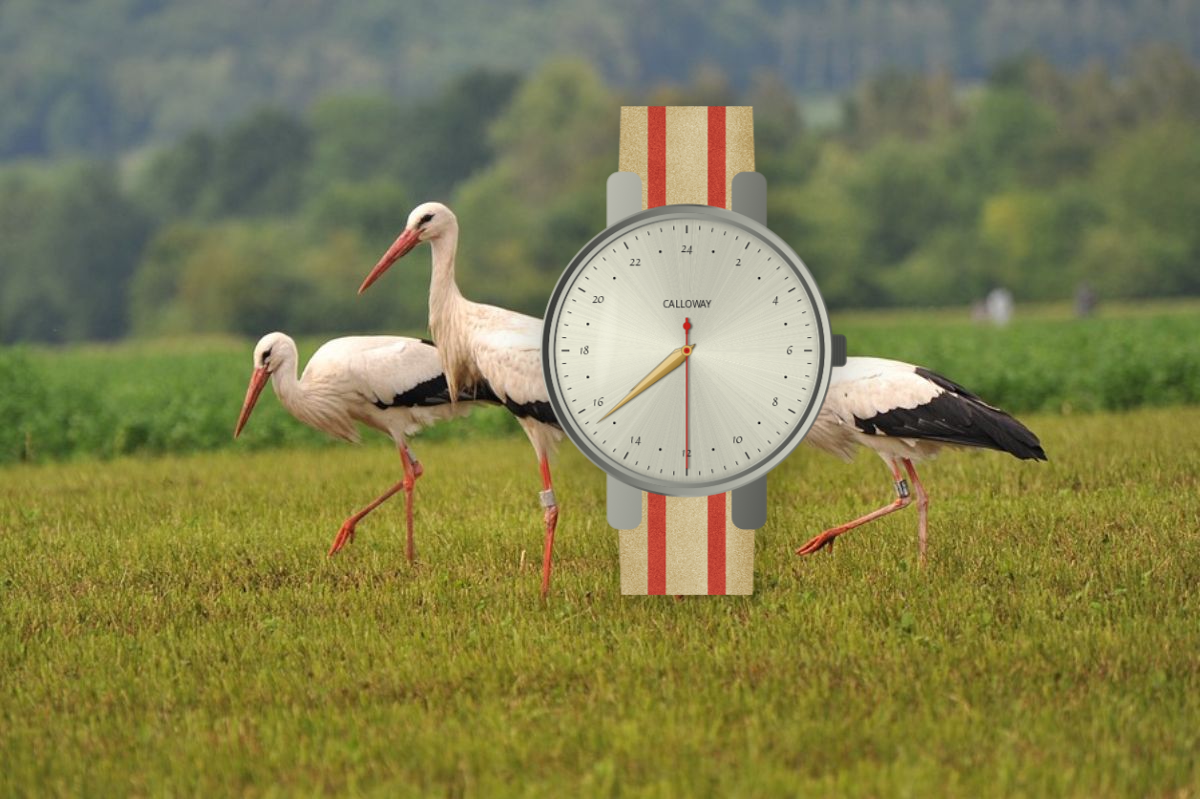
15 h 38 min 30 s
